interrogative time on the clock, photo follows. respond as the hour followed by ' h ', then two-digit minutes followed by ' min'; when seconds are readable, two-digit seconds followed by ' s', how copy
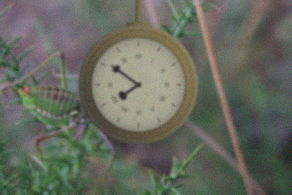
7 h 51 min
